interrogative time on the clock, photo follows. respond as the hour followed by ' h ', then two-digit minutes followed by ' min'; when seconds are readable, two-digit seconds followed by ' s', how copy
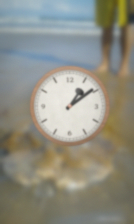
1 h 09 min
